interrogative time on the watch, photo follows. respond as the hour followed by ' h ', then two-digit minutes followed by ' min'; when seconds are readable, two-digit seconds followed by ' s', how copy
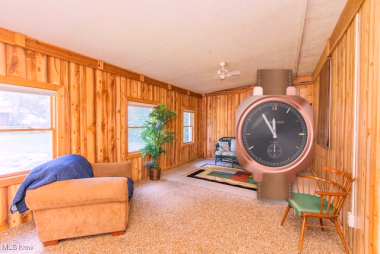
11 h 55 min
